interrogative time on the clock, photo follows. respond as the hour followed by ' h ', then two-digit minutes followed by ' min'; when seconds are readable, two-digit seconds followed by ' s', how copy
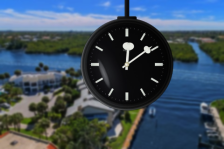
12 h 09 min
